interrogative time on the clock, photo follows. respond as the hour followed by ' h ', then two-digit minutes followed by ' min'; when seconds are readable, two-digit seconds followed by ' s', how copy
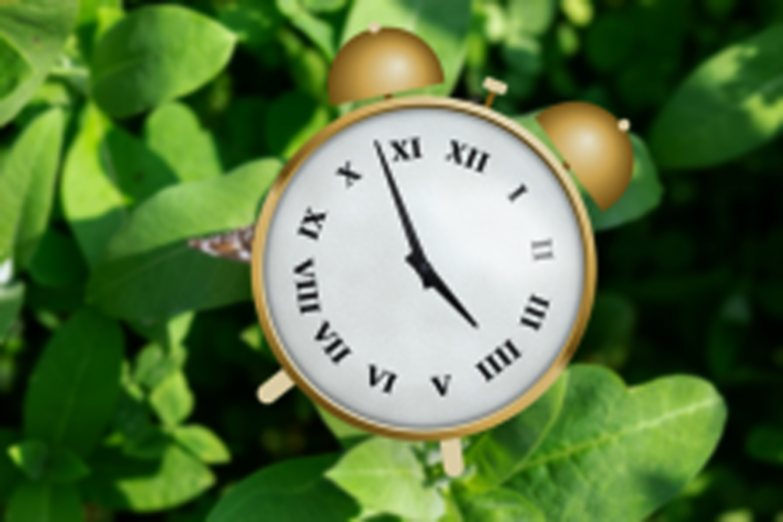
3 h 53 min
